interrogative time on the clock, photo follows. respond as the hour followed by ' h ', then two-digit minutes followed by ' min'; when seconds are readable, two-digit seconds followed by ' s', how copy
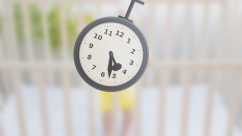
4 h 27 min
